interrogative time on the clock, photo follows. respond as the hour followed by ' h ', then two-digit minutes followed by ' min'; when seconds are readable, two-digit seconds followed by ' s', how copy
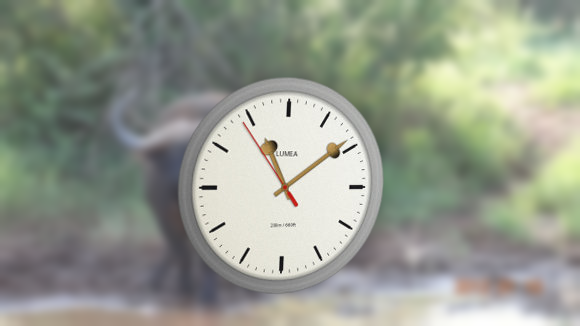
11 h 08 min 54 s
